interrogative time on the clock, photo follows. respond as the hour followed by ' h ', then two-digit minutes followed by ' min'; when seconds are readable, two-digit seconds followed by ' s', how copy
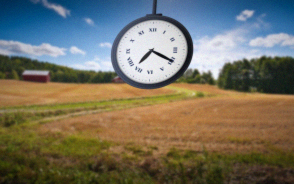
7 h 20 min
